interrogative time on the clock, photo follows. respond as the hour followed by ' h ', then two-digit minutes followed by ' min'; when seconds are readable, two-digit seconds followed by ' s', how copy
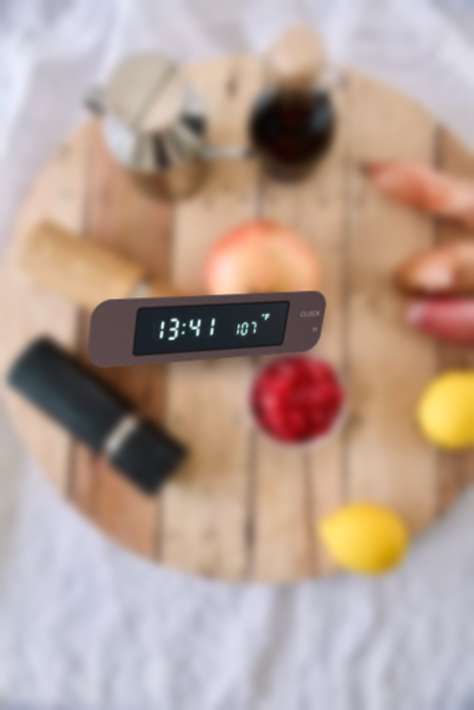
13 h 41 min
